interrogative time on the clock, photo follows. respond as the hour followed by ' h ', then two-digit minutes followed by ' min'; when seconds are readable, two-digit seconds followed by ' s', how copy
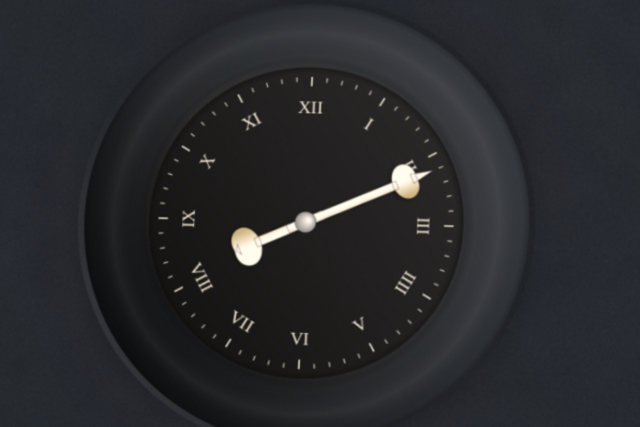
8 h 11 min
